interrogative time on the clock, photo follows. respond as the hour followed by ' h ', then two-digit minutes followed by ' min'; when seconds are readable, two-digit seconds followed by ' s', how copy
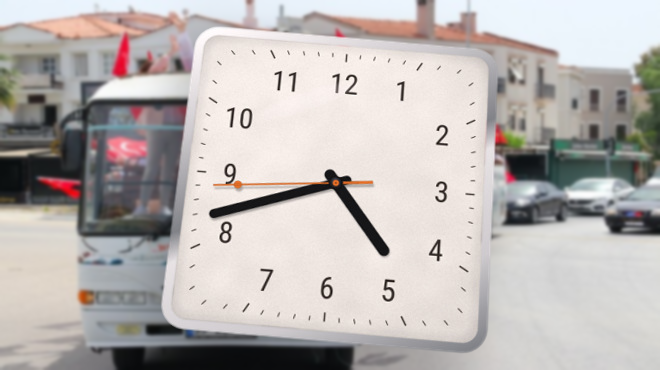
4 h 41 min 44 s
